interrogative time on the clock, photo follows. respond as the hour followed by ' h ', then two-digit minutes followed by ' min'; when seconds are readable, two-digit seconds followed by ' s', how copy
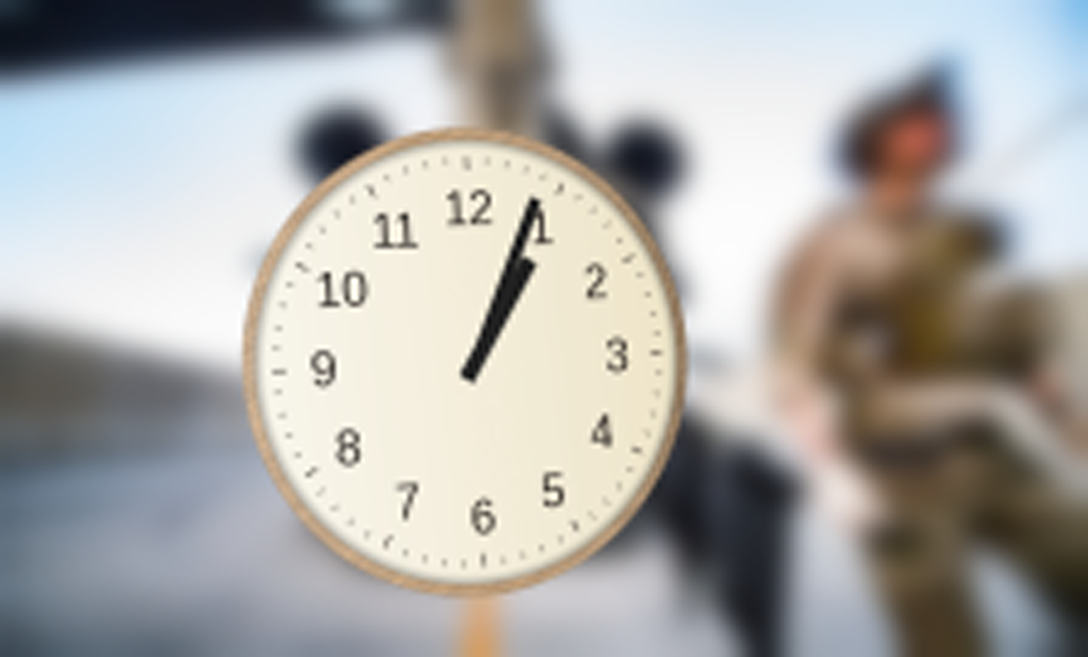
1 h 04 min
